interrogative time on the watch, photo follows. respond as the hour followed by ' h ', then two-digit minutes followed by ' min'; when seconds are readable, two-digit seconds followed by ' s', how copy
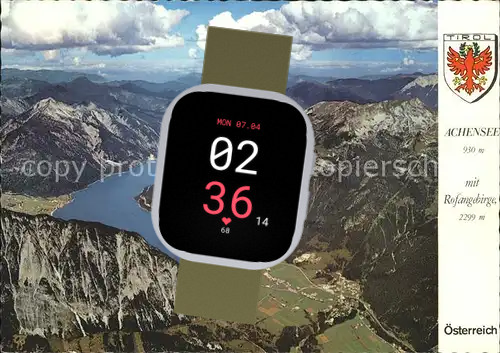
2 h 36 min 14 s
